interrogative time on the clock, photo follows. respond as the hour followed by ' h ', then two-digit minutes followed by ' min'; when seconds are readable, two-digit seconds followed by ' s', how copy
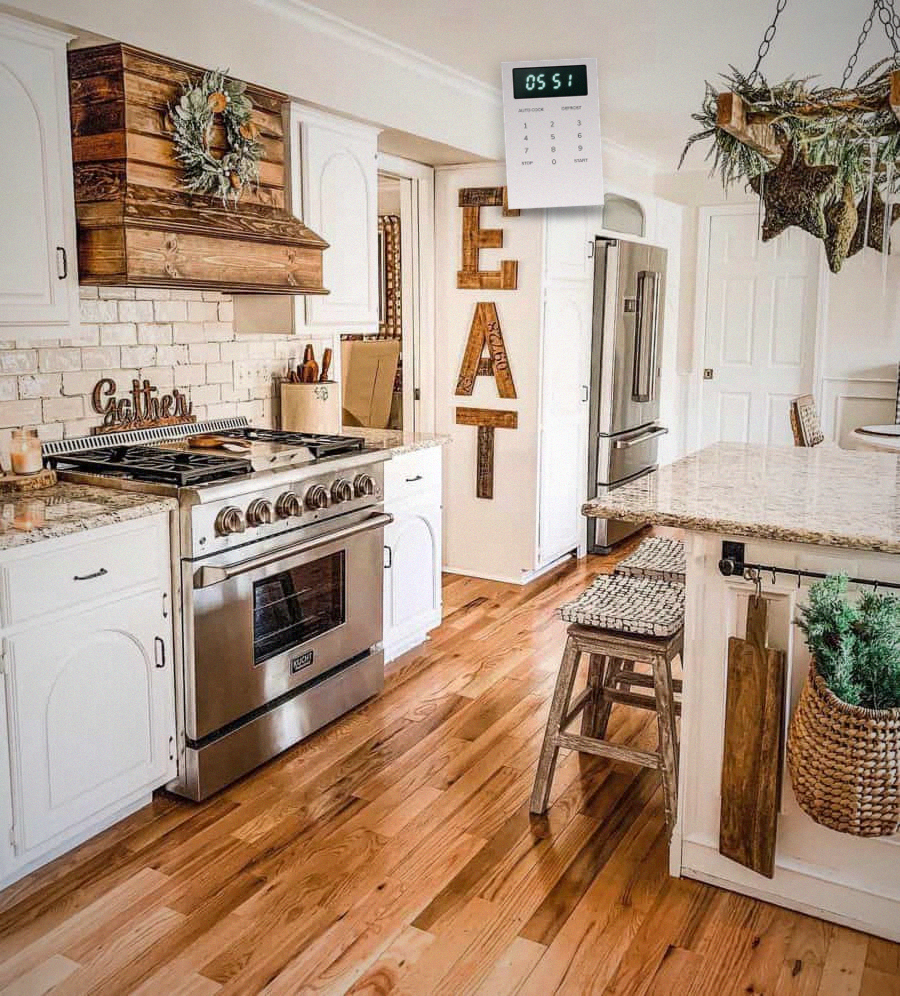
5 h 51 min
